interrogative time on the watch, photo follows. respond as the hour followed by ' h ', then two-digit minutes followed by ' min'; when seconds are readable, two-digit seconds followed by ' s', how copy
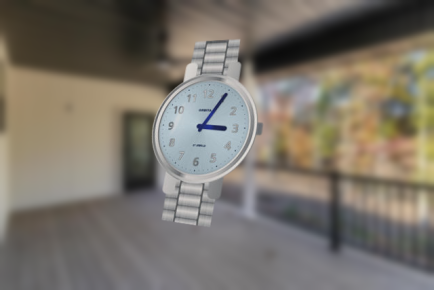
3 h 05 min
